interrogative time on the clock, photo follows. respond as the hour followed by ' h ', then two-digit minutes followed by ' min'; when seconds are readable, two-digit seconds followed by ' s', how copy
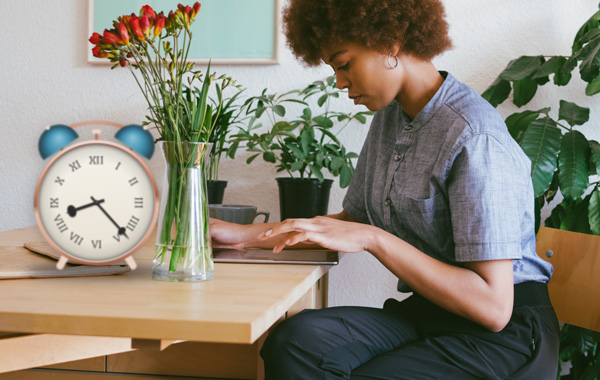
8 h 23 min
